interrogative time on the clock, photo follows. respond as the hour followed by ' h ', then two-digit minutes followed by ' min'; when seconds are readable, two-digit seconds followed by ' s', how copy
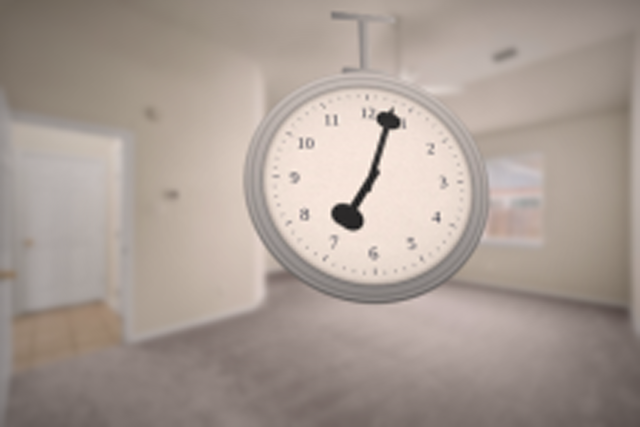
7 h 03 min
